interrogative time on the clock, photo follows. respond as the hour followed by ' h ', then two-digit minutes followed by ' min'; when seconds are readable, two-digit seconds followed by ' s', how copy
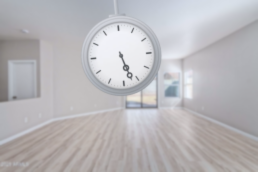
5 h 27 min
